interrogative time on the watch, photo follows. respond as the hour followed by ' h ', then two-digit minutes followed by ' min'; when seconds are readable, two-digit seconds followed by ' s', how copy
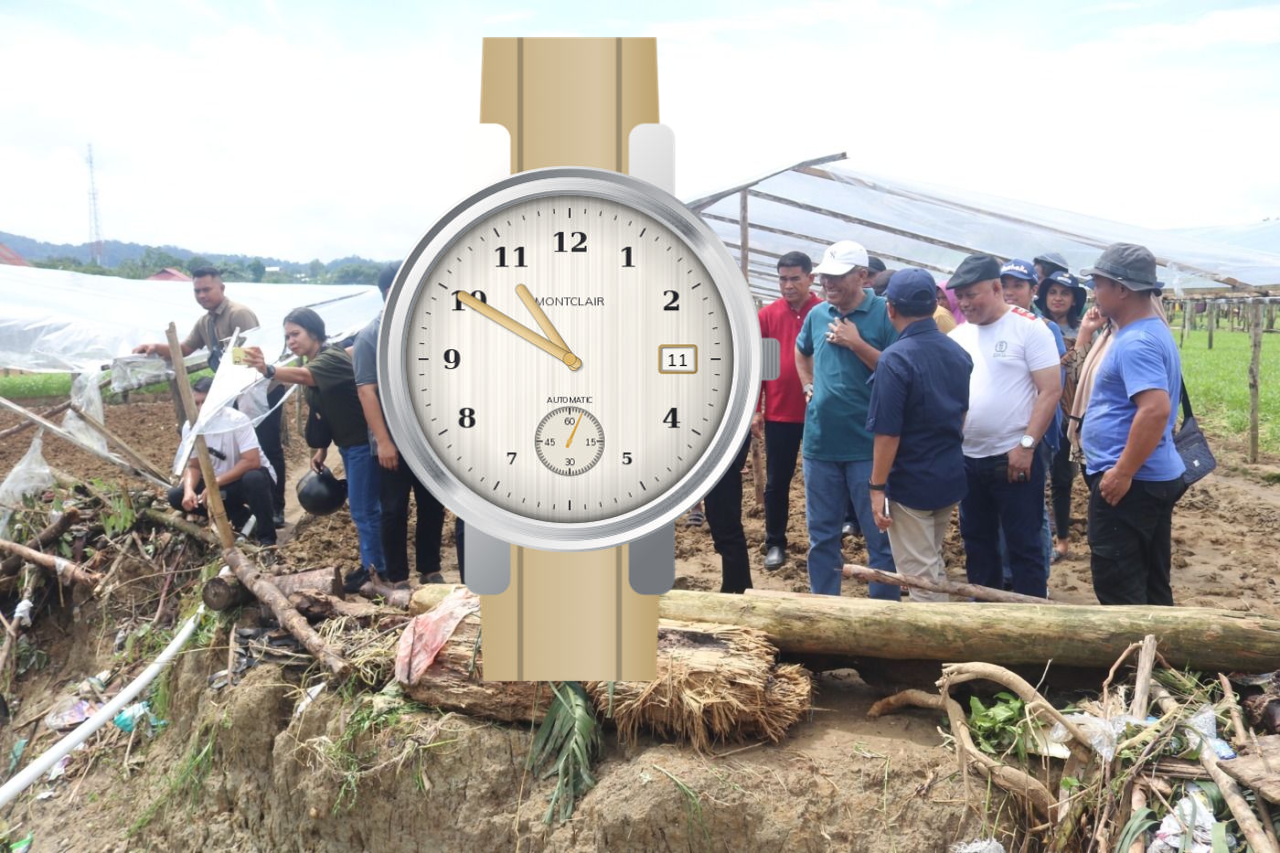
10 h 50 min 04 s
